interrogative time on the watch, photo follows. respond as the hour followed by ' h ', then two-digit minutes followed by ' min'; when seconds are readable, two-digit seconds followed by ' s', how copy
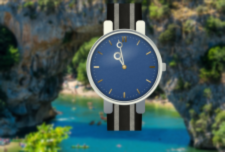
10 h 58 min
